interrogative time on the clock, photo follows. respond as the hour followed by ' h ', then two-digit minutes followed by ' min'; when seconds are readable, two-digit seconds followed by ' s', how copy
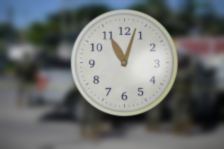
11 h 03 min
